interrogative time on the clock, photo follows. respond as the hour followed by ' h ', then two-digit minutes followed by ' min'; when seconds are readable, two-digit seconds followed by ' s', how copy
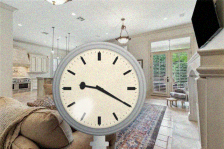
9 h 20 min
